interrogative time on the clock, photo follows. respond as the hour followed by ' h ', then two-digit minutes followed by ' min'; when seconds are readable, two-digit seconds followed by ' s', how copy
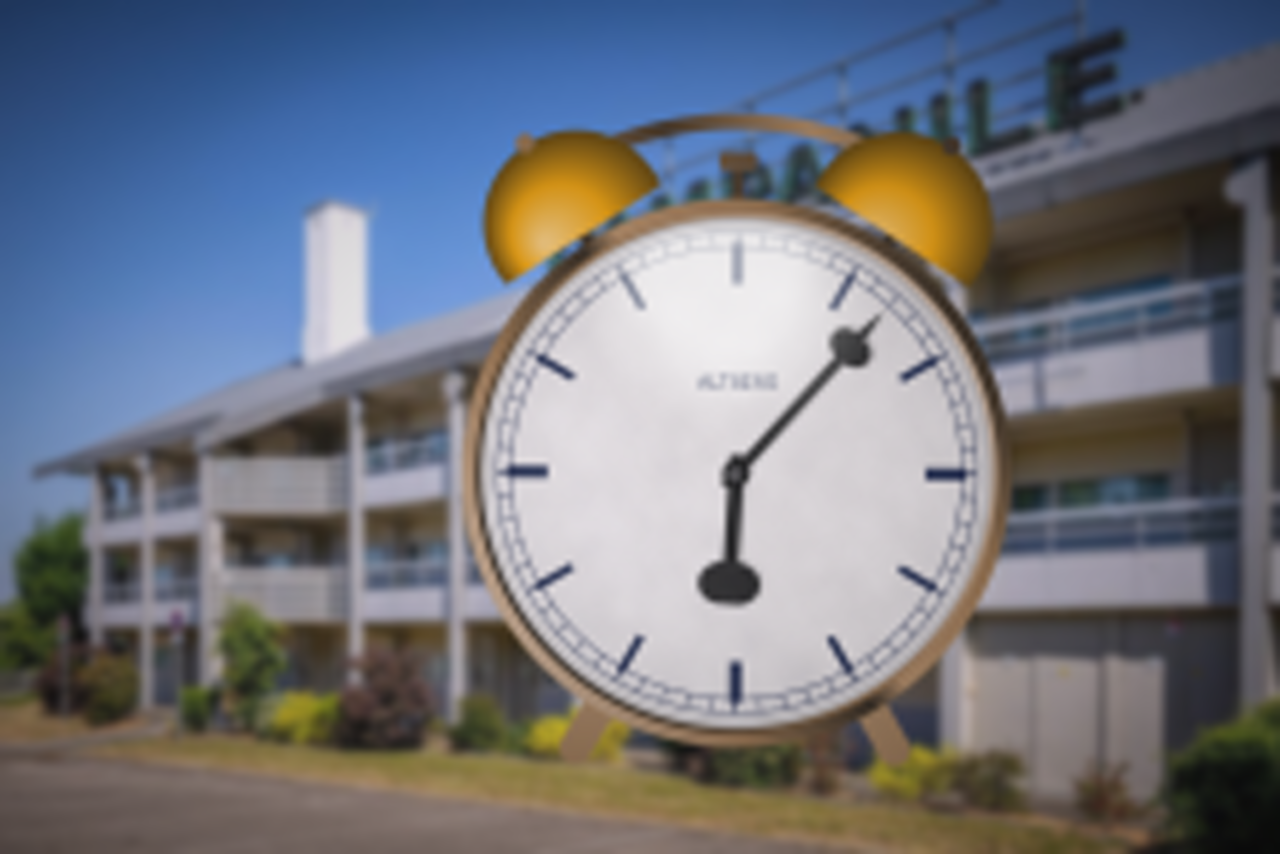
6 h 07 min
